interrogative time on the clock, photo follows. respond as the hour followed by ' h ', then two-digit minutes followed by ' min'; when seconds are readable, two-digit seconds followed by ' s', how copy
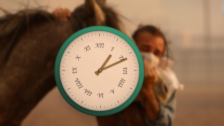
1 h 11 min
